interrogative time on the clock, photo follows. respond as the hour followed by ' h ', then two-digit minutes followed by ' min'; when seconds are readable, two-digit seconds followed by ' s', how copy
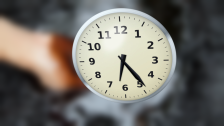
6 h 24 min
